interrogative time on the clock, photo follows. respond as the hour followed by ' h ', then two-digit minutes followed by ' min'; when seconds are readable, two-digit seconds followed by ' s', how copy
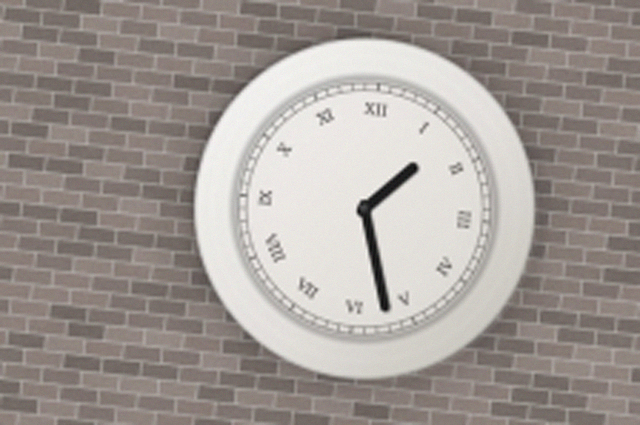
1 h 27 min
